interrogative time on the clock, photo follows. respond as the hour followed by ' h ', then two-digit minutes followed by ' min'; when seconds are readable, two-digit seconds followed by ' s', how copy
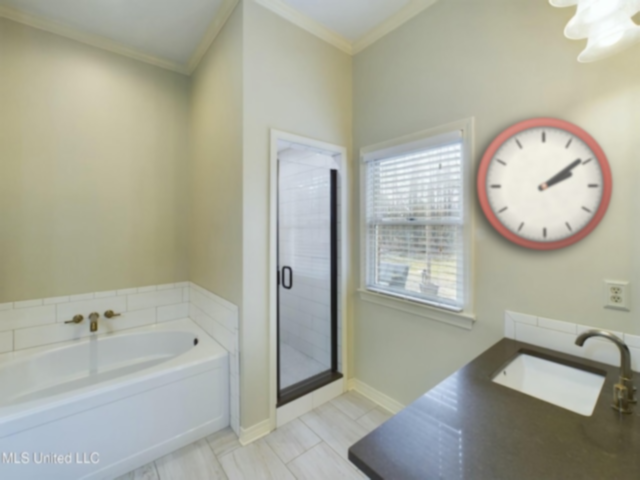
2 h 09 min
